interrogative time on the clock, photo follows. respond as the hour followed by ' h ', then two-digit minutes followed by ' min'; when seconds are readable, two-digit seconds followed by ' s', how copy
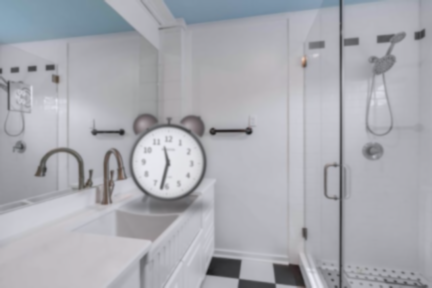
11 h 32 min
